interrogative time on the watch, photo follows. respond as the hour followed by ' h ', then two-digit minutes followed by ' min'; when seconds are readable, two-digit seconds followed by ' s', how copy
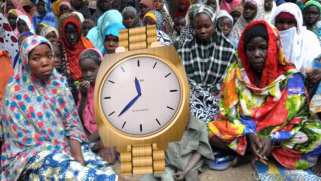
11 h 38 min
